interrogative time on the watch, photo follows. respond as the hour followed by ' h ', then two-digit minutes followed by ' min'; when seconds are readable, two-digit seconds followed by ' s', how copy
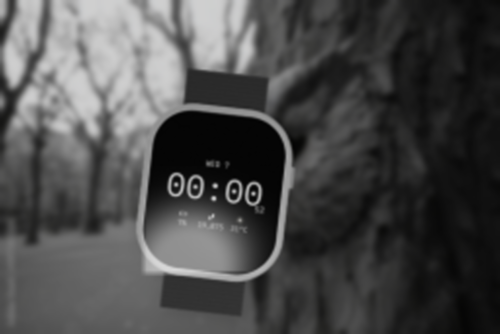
0 h 00 min
